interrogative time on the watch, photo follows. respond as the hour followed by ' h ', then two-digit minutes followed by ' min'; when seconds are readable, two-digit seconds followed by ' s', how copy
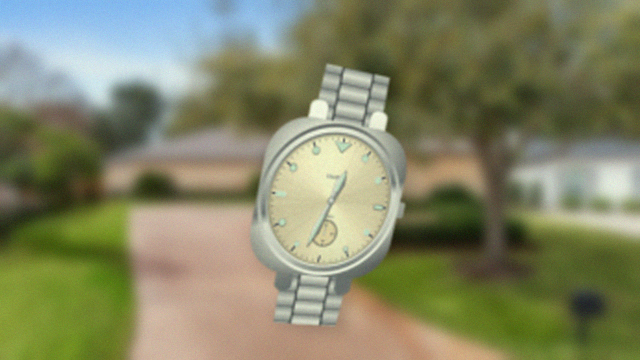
12 h 33 min
